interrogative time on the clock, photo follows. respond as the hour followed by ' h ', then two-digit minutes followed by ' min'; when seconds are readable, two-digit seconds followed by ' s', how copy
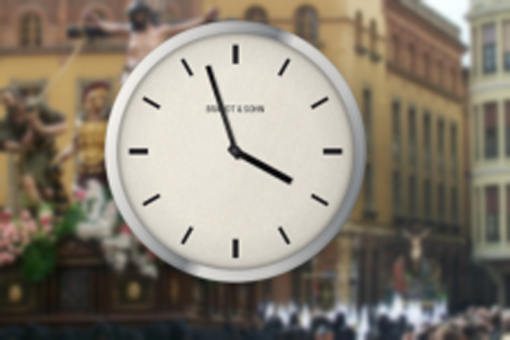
3 h 57 min
